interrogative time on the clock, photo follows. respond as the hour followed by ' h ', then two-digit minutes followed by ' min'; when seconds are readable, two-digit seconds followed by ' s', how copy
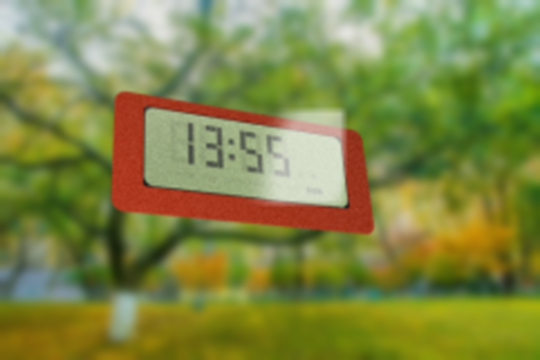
13 h 55 min
